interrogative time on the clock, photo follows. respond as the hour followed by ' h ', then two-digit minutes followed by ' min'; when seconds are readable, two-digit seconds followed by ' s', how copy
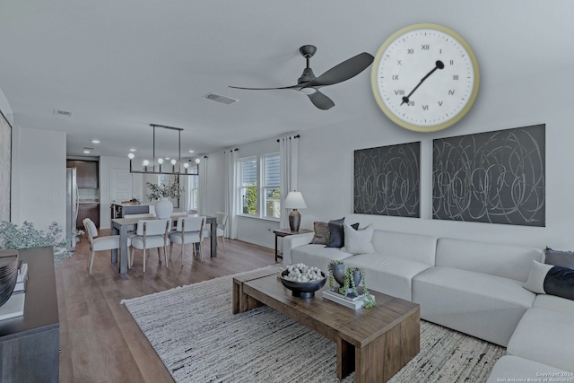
1 h 37 min
